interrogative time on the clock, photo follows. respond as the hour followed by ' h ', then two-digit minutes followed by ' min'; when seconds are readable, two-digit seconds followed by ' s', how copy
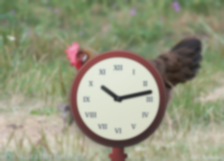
10 h 13 min
